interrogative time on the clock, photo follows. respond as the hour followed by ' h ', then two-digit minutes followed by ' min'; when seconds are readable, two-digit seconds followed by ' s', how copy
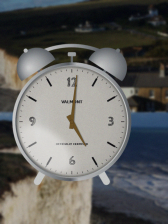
5 h 01 min
